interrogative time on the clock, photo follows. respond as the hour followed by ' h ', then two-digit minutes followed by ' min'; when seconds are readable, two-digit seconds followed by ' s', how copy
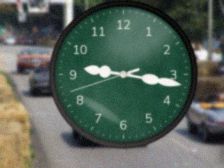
9 h 16 min 42 s
